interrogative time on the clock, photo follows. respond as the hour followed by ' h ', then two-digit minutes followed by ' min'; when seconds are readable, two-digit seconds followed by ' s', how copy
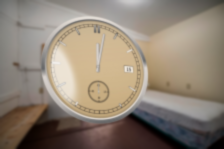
12 h 02 min
